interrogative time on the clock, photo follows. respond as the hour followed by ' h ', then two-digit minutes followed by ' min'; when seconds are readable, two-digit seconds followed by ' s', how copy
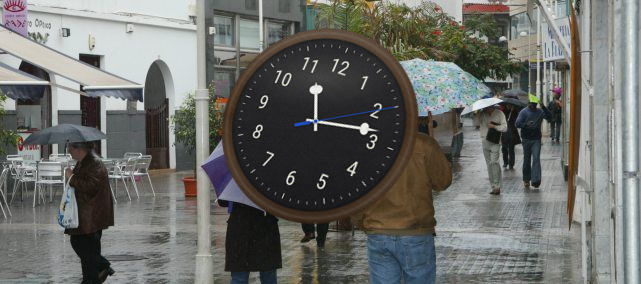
11 h 13 min 10 s
